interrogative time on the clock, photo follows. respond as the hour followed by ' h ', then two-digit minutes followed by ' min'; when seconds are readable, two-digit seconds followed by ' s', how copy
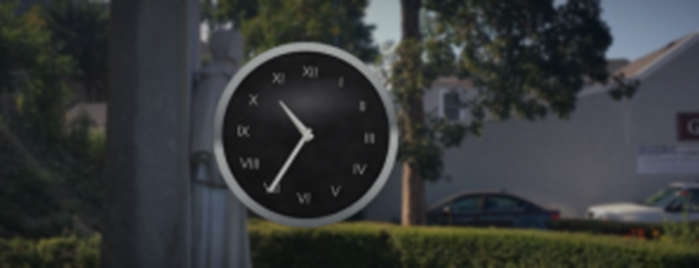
10 h 35 min
